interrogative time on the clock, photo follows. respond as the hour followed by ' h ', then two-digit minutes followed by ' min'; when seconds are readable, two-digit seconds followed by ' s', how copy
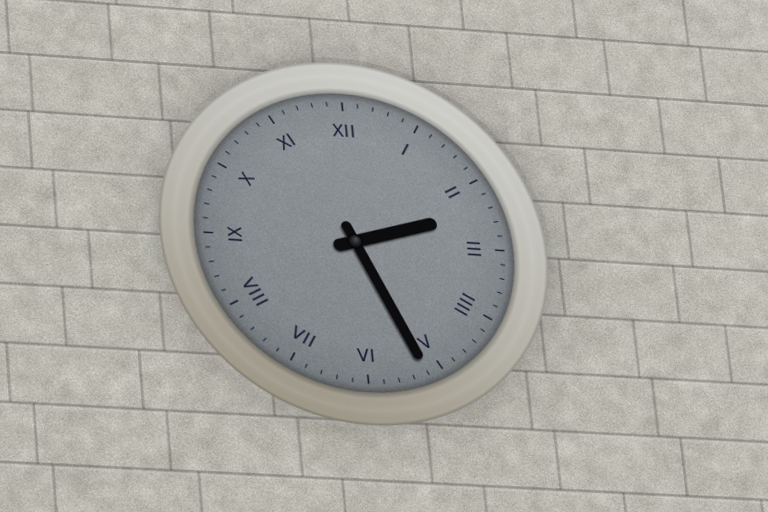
2 h 26 min
